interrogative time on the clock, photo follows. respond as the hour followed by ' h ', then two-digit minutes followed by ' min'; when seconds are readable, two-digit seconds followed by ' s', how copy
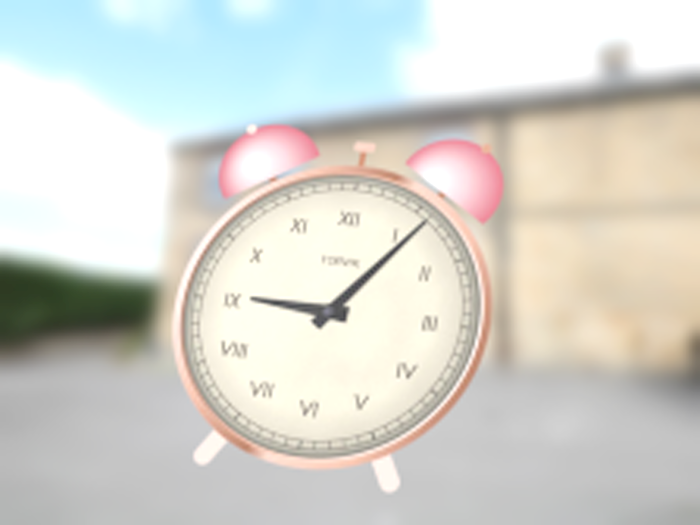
9 h 06 min
